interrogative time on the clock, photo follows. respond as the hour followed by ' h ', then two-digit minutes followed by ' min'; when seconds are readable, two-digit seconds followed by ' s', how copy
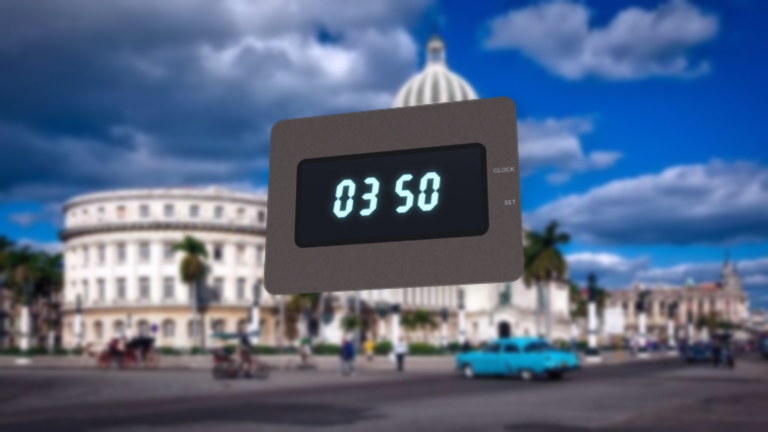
3 h 50 min
